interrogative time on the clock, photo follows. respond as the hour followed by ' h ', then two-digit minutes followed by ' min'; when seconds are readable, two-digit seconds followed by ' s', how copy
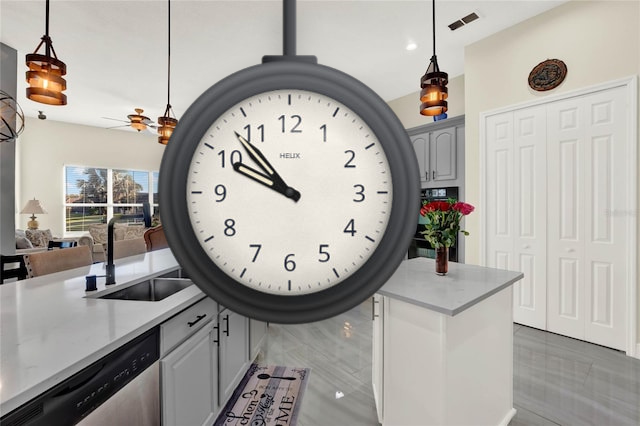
9 h 53 min
